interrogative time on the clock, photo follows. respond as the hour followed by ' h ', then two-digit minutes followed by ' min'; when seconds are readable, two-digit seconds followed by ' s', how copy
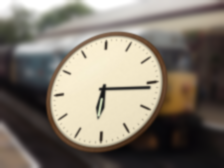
6 h 16 min
